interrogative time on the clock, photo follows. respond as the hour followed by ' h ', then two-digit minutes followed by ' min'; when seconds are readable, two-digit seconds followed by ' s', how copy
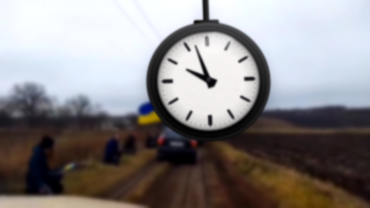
9 h 57 min
